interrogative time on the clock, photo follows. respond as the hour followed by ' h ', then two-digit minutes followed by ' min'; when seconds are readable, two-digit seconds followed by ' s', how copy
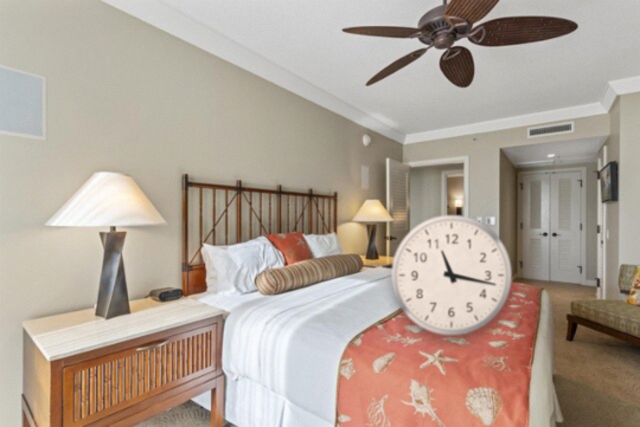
11 h 17 min
